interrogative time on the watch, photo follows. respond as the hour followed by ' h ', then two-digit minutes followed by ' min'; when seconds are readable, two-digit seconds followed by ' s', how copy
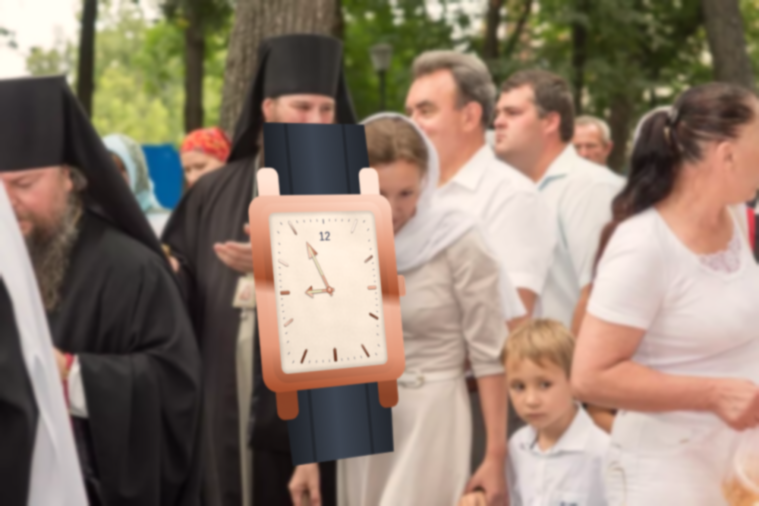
8 h 56 min
